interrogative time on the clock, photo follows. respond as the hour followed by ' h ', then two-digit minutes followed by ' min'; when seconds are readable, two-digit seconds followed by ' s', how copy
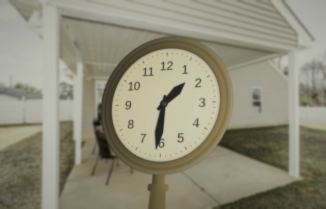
1 h 31 min
